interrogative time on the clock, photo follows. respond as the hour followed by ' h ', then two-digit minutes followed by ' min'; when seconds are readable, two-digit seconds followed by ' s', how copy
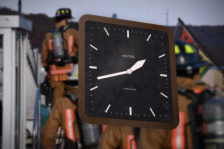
1 h 42 min
